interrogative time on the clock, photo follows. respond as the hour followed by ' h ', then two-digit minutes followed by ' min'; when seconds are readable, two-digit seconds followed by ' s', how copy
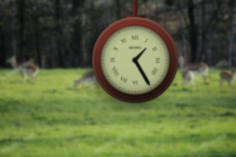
1 h 25 min
